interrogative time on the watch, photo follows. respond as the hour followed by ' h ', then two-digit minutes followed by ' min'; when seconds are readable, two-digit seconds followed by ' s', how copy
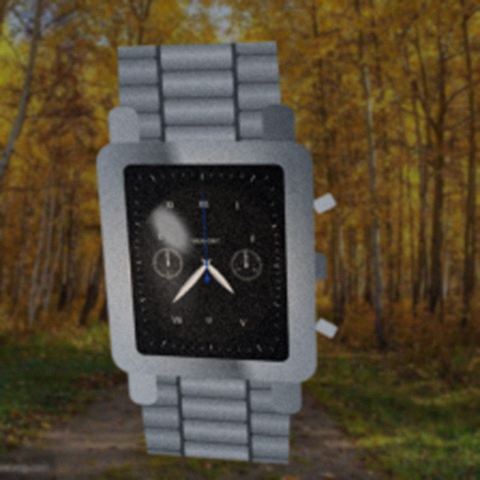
4 h 37 min
